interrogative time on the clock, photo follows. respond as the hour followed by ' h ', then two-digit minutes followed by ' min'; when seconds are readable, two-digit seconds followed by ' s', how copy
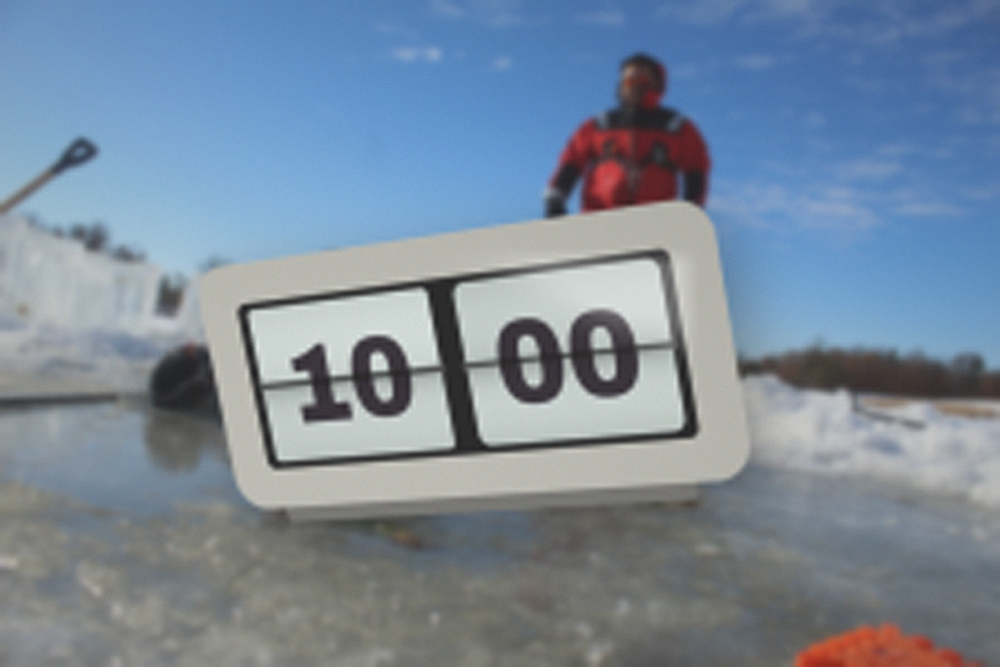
10 h 00 min
